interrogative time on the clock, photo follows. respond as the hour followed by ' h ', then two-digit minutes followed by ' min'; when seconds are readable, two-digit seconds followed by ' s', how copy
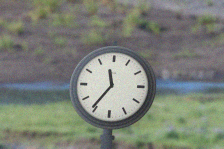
11 h 36 min
